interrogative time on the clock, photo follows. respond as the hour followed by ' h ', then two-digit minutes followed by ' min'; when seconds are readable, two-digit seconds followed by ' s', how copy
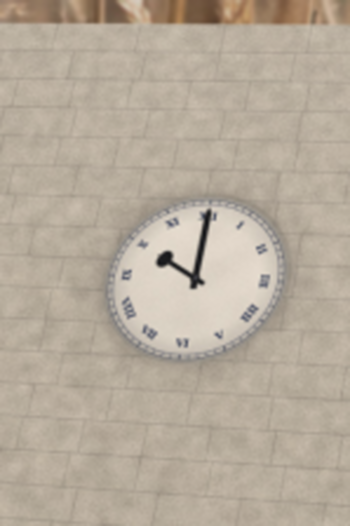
10 h 00 min
